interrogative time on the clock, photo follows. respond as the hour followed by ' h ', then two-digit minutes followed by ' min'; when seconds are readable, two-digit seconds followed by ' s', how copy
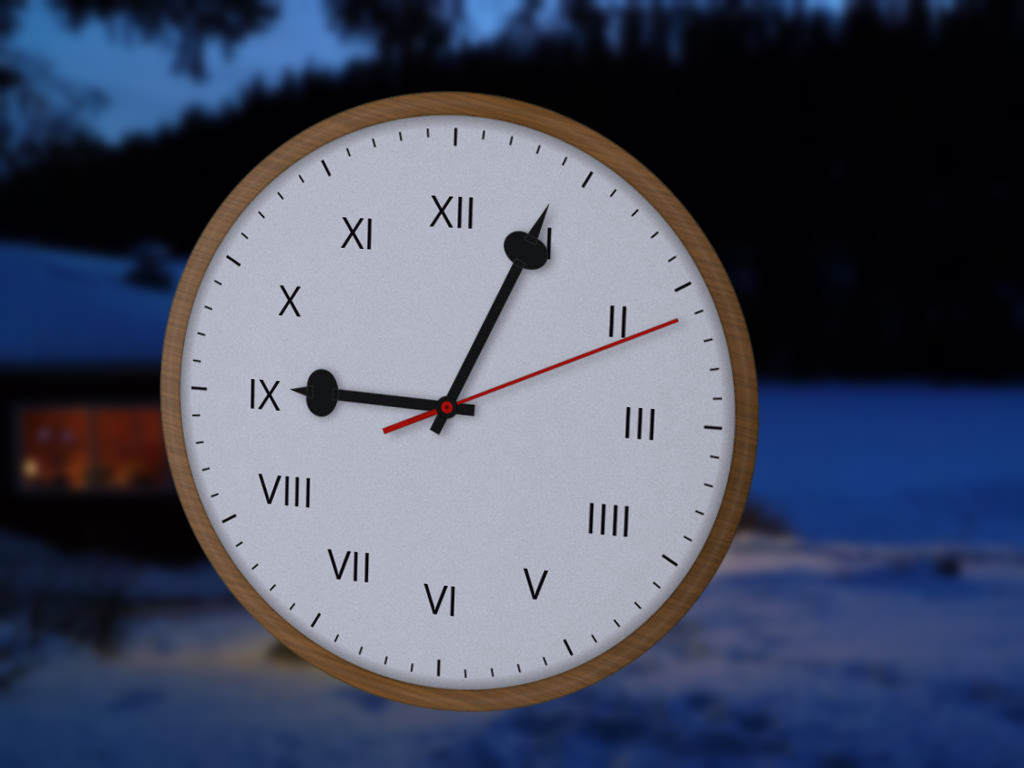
9 h 04 min 11 s
